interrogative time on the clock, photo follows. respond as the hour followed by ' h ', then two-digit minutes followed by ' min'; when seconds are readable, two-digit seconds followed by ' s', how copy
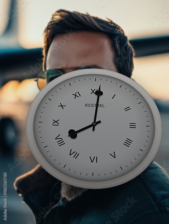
8 h 01 min
